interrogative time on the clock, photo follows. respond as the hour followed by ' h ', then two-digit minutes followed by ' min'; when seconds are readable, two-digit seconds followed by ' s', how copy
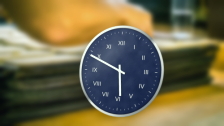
5 h 49 min
